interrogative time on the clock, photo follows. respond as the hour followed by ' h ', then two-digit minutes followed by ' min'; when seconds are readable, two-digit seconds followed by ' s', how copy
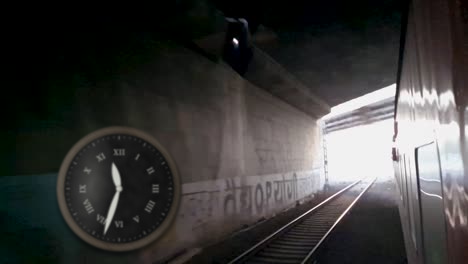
11 h 33 min
